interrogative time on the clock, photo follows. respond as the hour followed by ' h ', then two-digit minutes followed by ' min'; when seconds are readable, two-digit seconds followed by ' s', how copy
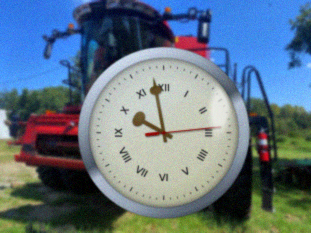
9 h 58 min 14 s
